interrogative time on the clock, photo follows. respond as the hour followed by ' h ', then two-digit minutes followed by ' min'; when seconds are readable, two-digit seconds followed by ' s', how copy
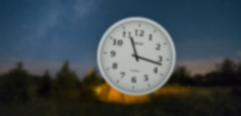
11 h 17 min
